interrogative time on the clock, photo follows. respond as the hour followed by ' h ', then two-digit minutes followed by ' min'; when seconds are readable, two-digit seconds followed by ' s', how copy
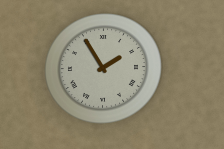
1 h 55 min
